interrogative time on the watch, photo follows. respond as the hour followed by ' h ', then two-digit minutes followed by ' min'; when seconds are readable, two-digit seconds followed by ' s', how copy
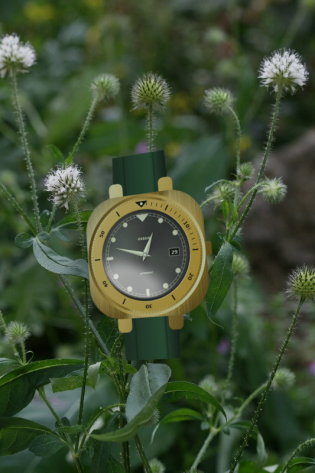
12 h 48 min
